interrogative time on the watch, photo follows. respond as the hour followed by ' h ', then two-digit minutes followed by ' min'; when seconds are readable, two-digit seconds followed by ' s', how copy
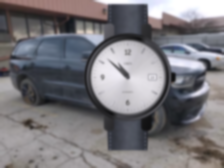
10 h 52 min
